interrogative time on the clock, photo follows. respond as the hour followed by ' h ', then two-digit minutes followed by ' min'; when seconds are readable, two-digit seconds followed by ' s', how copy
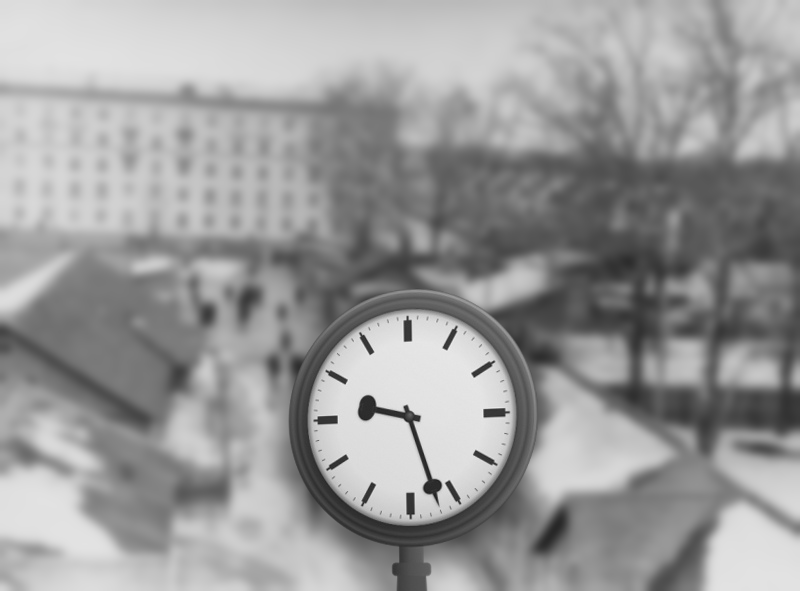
9 h 27 min
